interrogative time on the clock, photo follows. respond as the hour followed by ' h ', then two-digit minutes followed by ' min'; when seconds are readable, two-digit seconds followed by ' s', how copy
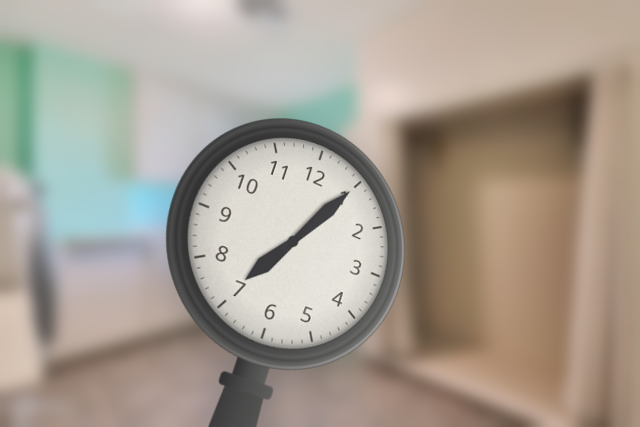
7 h 05 min
